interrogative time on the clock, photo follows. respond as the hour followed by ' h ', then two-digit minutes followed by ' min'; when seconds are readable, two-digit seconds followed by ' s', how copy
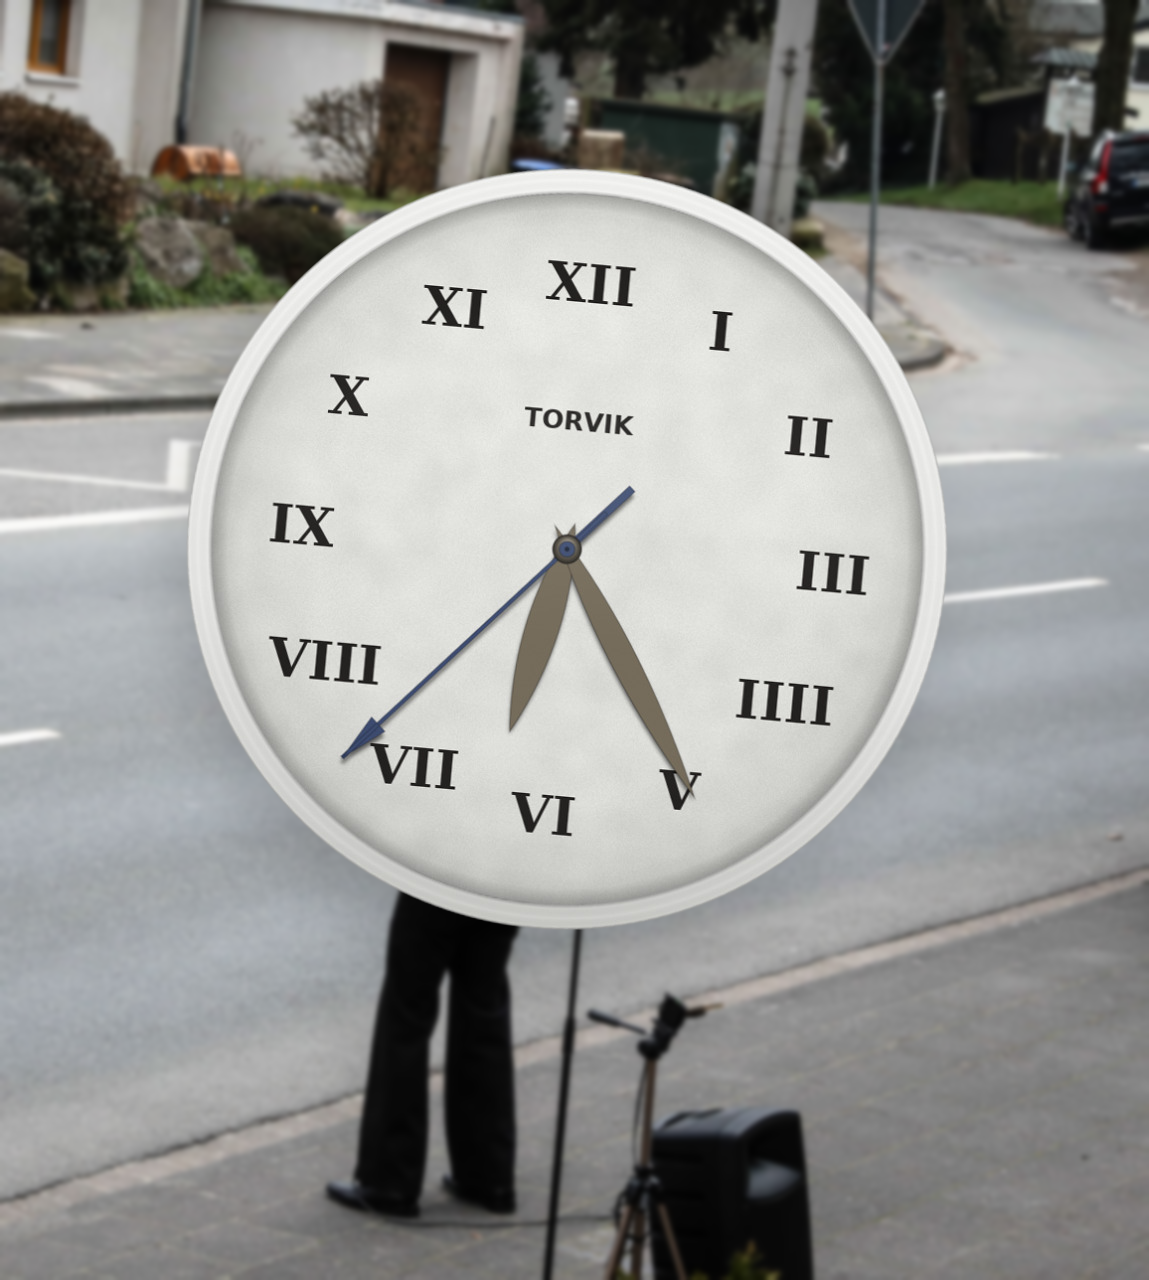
6 h 24 min 37 s
